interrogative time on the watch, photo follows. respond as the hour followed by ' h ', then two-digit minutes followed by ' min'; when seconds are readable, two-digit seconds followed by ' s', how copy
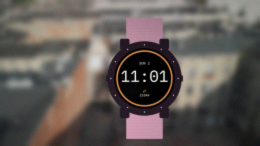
11 h 01 min
